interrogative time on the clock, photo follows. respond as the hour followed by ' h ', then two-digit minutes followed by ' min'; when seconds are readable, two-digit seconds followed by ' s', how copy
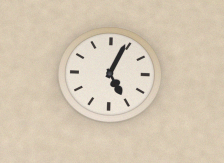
5 h 04 min
